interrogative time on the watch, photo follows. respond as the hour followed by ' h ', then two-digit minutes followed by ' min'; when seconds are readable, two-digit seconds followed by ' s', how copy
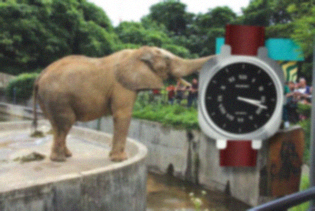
3 h 18 min
